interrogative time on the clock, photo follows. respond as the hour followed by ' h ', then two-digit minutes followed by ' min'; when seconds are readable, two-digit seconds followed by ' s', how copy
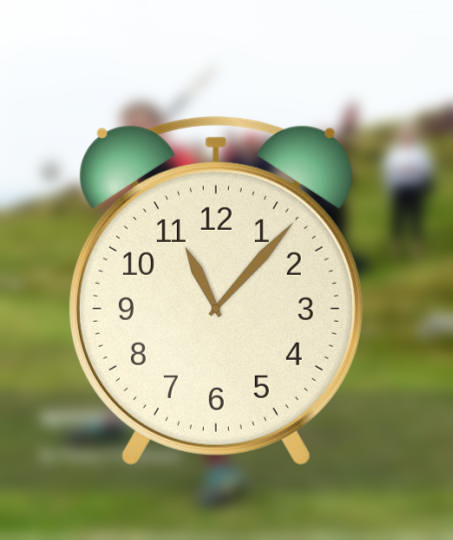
11 h 07 min
